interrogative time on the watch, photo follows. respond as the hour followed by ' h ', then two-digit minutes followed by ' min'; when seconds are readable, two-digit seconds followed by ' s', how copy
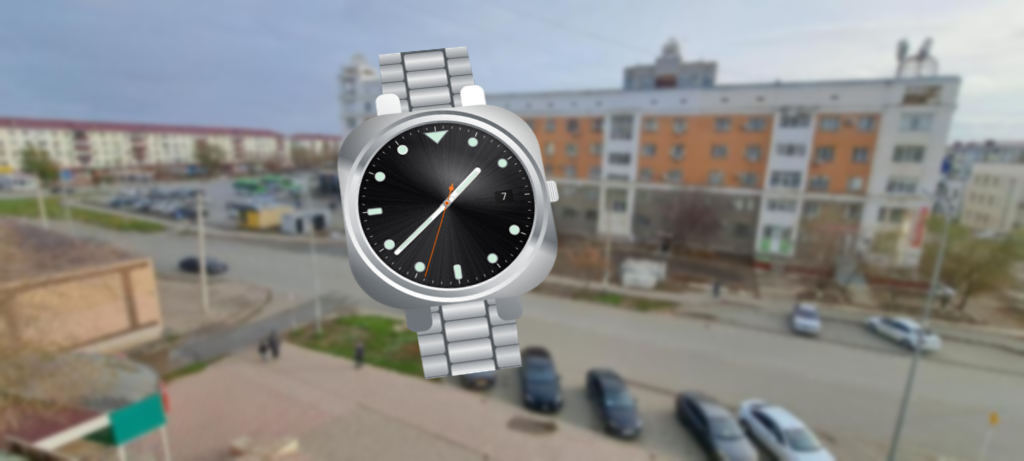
1 h 38 min 34 s
